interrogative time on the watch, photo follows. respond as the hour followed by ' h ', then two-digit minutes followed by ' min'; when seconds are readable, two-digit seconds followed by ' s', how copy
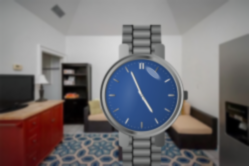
4 h 56 min
